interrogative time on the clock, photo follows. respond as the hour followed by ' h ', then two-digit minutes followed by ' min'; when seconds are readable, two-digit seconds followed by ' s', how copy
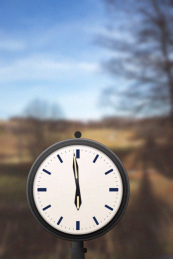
5 h 59 min
